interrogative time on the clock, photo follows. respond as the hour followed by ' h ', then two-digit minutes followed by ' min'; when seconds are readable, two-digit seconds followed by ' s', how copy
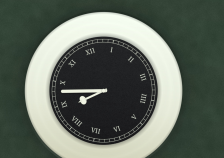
8 h 48 min
